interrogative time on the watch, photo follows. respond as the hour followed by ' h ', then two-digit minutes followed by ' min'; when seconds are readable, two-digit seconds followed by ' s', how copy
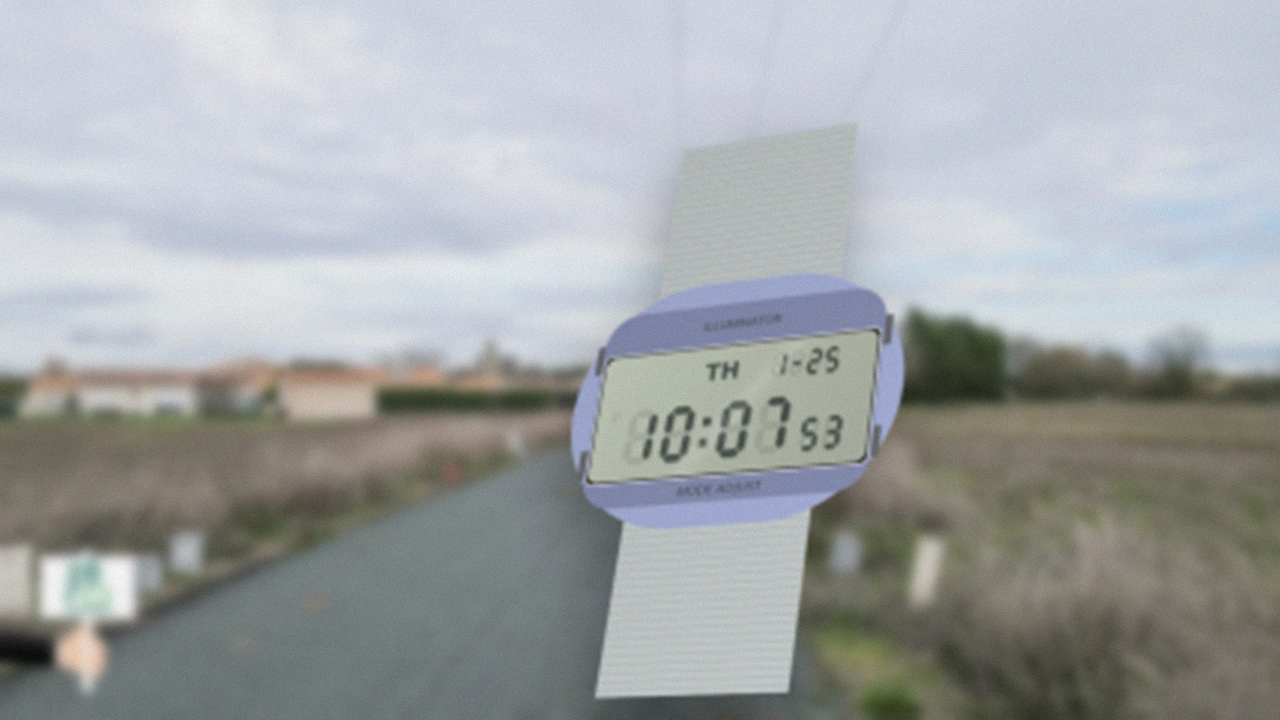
10 h 07 min 53 s
